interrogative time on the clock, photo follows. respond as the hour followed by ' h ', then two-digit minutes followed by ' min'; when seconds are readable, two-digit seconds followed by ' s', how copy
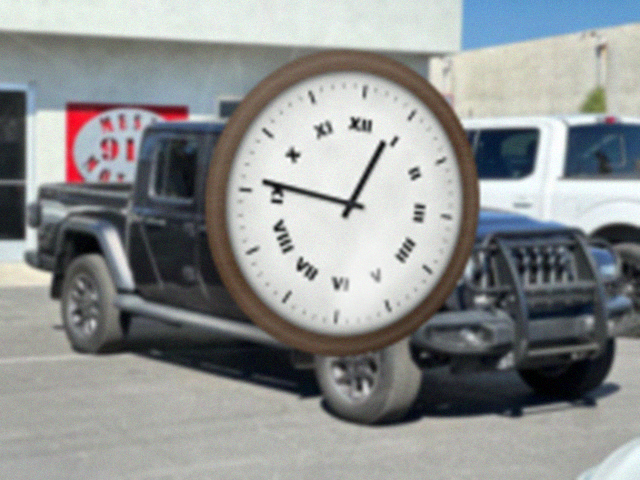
12 h 46 min
